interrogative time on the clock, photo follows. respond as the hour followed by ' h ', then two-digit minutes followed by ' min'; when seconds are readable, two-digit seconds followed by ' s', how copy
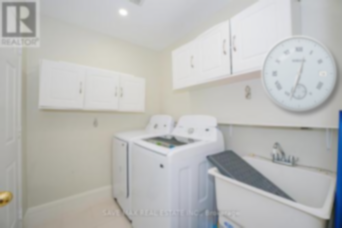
12 h 33 min
